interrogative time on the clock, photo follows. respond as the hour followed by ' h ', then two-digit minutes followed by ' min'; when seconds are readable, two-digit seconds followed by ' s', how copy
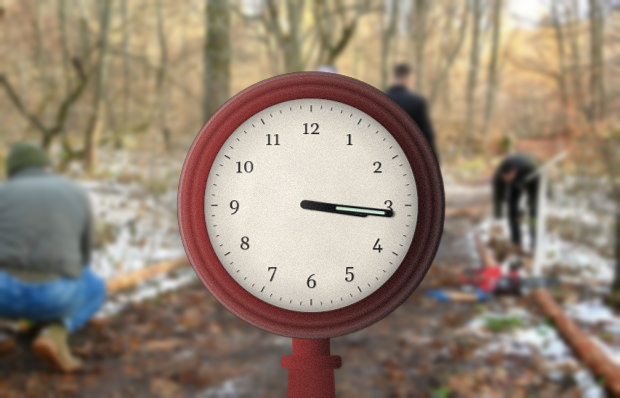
3 h 16 min
